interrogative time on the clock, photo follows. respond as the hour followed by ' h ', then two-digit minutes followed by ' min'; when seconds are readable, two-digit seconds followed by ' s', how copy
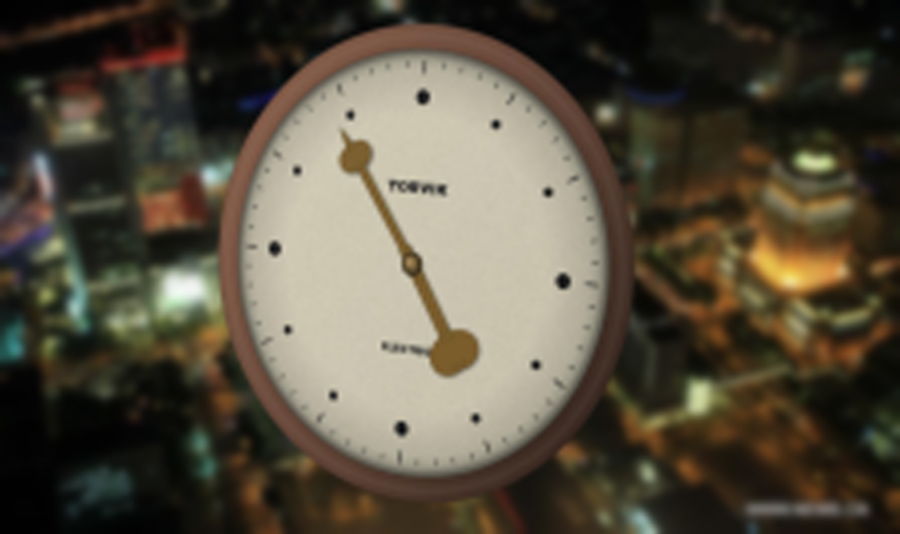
4 h 54 min
